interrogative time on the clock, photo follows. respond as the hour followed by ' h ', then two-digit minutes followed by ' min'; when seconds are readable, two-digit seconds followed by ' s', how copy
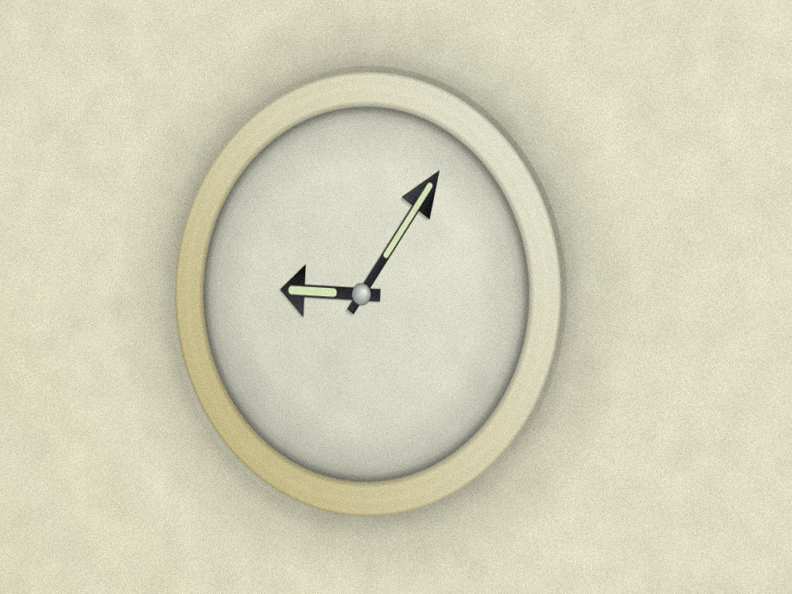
9 h 06 min
